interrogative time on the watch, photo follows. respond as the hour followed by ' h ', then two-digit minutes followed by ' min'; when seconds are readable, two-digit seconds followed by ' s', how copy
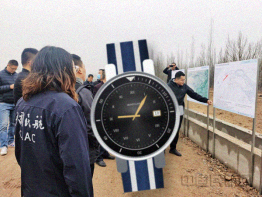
9 h 06 min
